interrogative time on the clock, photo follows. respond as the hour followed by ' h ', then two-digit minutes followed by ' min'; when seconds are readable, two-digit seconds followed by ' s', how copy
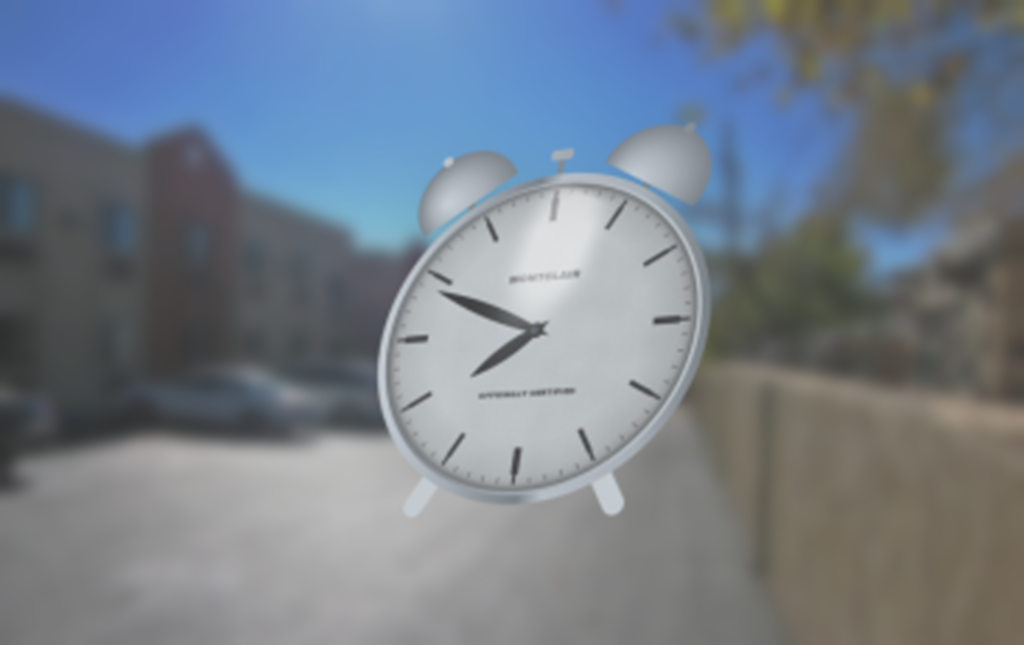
7 h 49 min
